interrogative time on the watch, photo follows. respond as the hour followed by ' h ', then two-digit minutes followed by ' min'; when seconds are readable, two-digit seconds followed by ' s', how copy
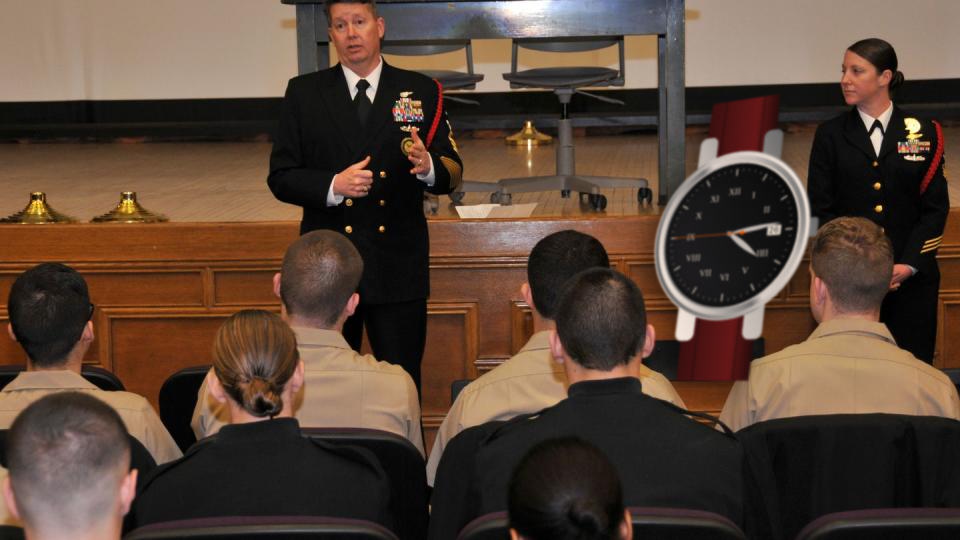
4 h 13 min 45 s
